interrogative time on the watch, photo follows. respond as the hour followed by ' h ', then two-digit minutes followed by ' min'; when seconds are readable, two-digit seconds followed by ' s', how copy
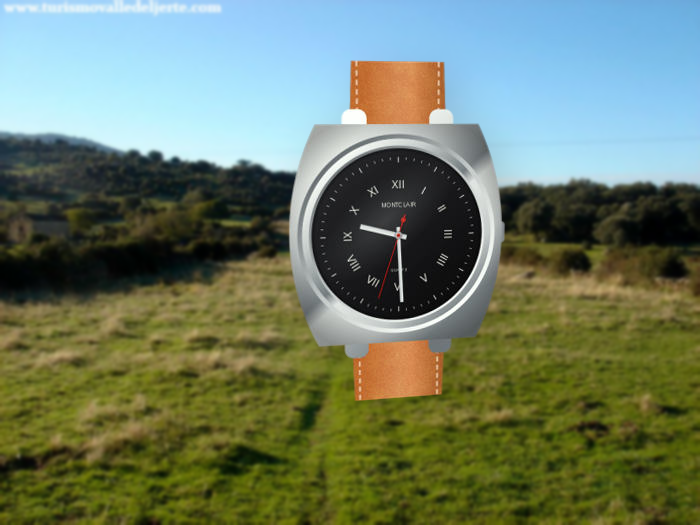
9 h 29 min 33 s
